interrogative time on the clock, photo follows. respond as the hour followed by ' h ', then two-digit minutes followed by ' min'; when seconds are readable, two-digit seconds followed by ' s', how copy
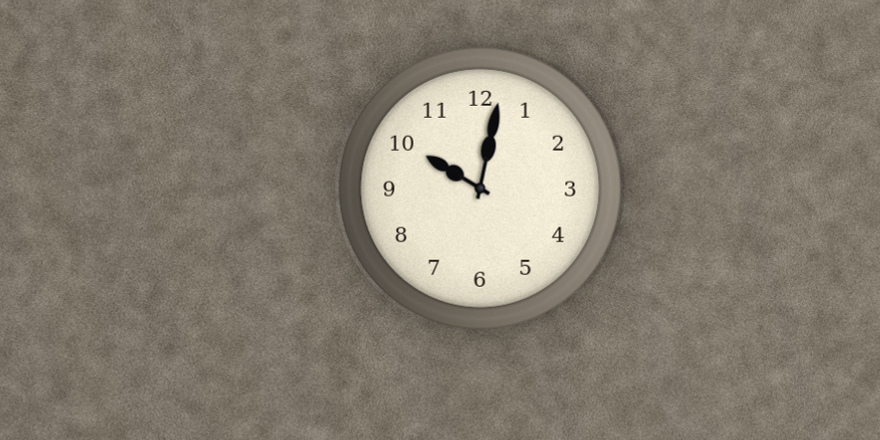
10 h 02 min
